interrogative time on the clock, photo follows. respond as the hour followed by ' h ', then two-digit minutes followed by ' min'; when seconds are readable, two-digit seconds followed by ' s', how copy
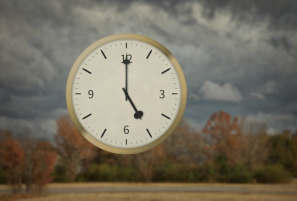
5 h 00 min
